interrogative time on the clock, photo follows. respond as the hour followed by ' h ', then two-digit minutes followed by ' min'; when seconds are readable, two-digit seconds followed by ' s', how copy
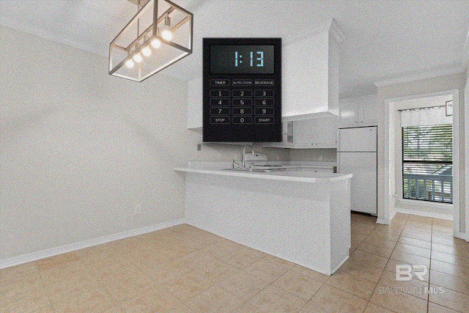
1 h 13 min
